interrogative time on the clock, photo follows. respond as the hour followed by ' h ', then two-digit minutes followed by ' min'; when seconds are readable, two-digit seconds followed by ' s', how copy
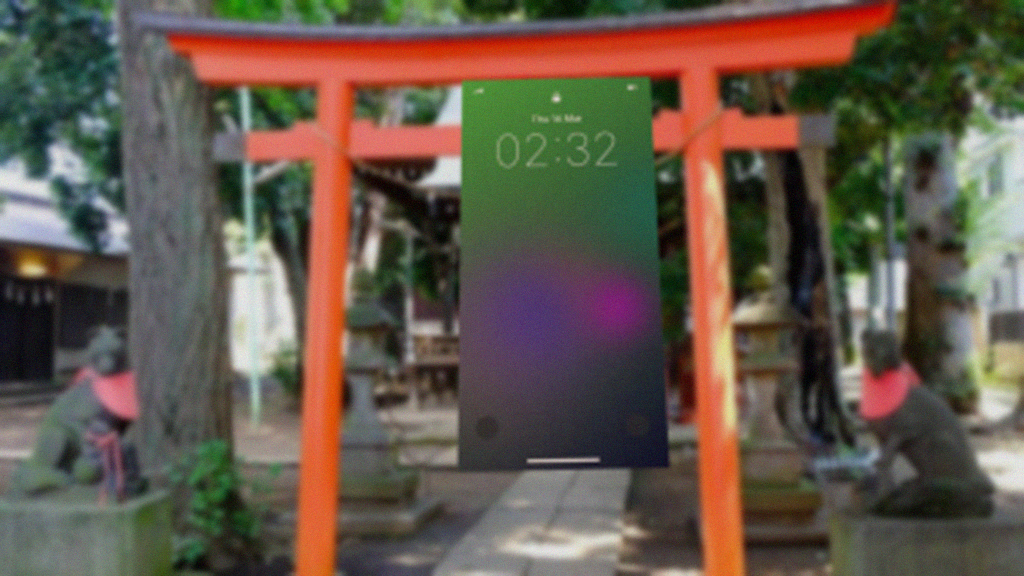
2 h 32 min
